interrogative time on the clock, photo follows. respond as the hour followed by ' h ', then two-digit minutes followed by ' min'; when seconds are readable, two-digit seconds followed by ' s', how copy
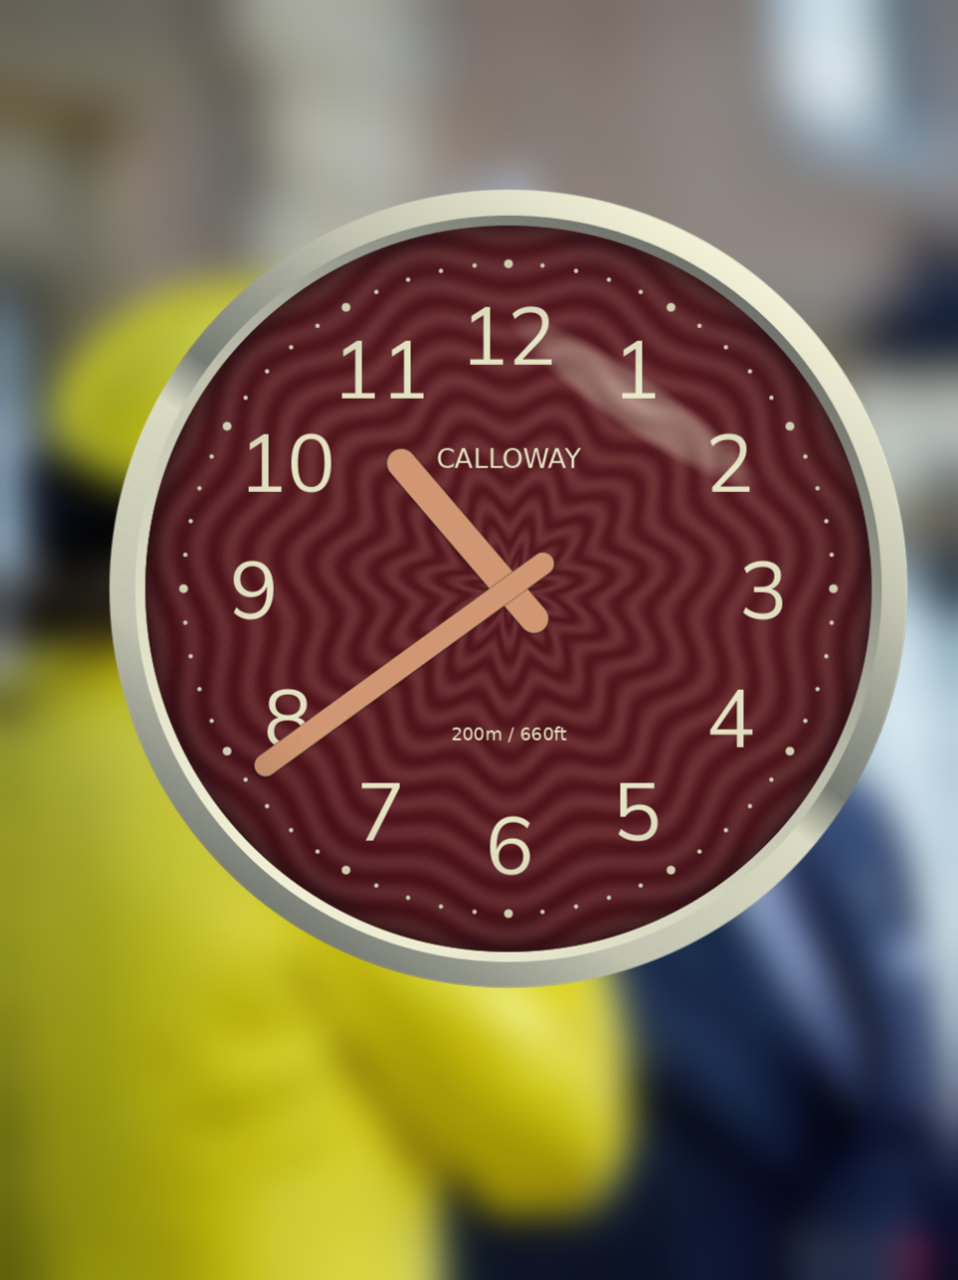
10 h 39 min
